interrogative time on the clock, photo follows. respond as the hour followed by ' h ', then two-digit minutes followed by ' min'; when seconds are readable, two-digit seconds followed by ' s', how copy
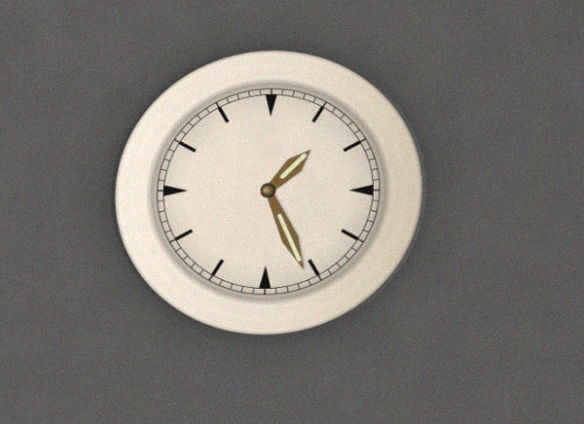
1 h 26 min
